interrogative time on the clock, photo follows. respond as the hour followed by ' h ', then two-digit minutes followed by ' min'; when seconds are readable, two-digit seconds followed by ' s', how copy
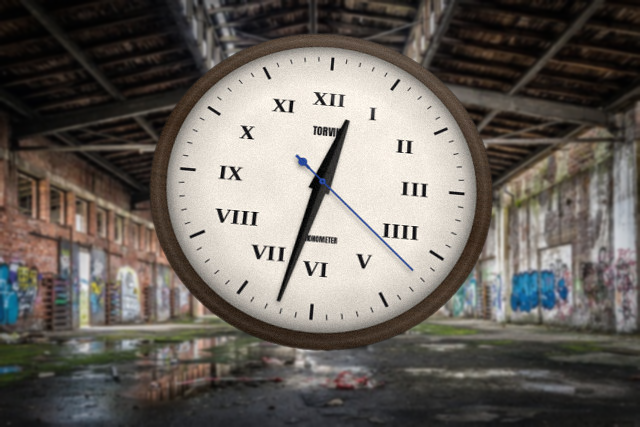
12 h 32 min 22 s
